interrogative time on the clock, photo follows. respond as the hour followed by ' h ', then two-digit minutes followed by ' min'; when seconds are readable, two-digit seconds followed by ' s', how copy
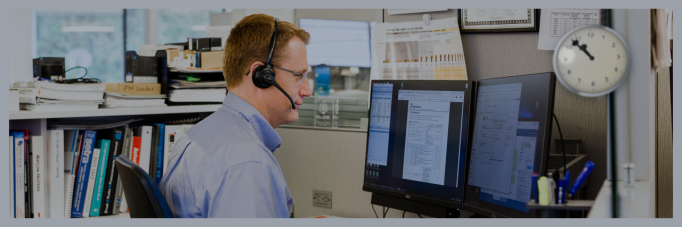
10 h 53 min
